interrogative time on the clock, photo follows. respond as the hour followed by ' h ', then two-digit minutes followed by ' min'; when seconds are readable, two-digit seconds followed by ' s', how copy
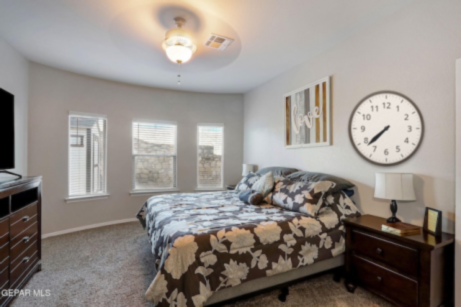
7 h 38 min
